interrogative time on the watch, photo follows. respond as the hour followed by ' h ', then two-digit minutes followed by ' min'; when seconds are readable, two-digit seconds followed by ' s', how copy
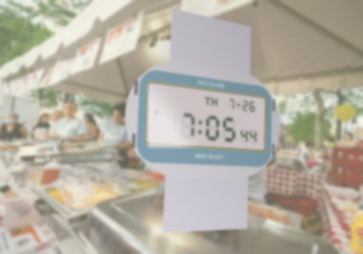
7 h 05 min 44 s
